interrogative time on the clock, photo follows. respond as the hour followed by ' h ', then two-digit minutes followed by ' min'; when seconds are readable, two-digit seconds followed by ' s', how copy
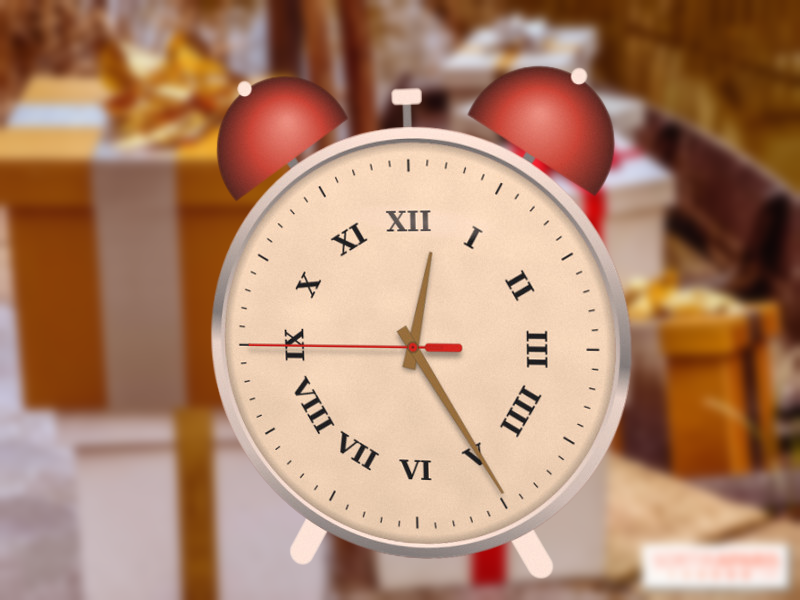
12 h 24 min 45 s
